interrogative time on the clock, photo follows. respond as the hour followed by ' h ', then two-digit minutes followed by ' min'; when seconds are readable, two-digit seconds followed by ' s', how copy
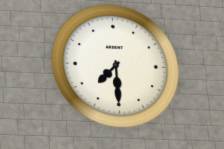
7 h 30 min
